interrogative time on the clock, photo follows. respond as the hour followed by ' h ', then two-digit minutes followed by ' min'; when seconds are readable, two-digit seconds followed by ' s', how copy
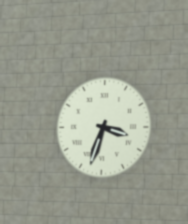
3 h 33 min
